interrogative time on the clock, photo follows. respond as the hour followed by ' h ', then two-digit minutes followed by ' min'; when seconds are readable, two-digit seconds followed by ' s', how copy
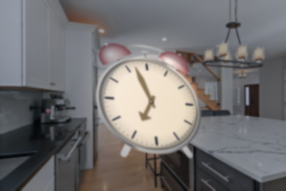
6 h 57 min
